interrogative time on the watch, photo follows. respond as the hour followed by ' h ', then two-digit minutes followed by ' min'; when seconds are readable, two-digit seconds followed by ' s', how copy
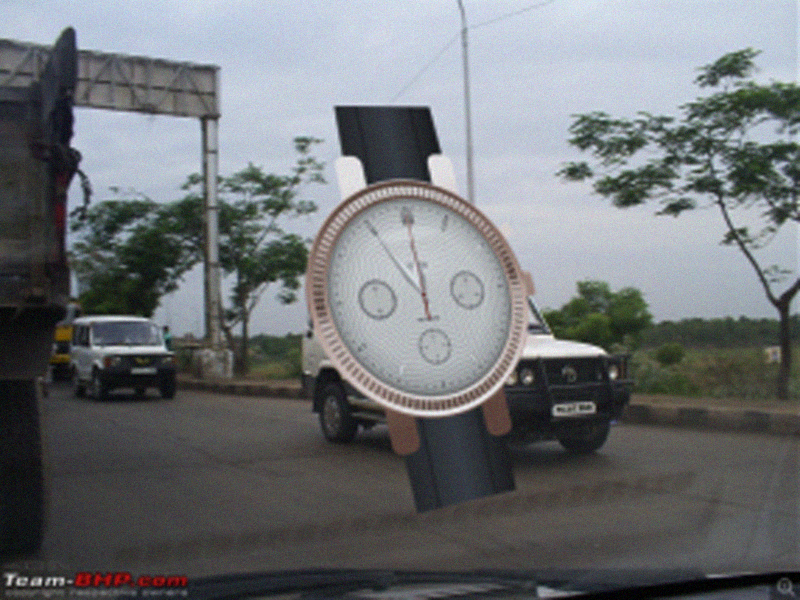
11 h 55 min
